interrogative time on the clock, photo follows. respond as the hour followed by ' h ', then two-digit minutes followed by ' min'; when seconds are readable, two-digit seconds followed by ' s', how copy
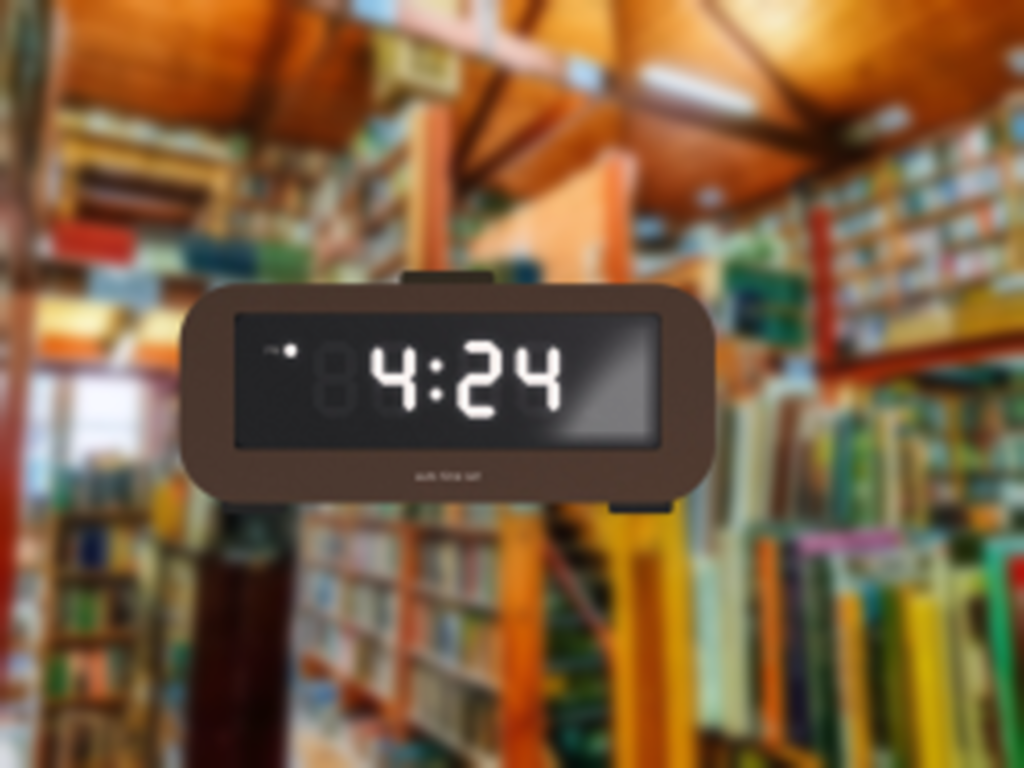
4 h 24 min
